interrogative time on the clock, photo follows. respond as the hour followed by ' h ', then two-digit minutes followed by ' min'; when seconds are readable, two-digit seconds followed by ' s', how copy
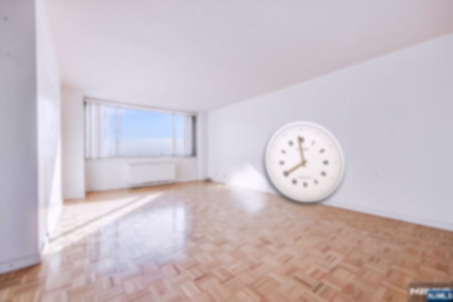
7 h 59 min
